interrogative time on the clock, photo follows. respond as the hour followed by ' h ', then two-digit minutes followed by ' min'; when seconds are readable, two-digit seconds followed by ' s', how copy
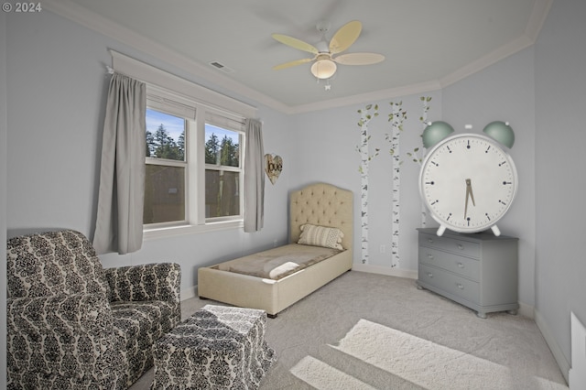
5 h 31 min
